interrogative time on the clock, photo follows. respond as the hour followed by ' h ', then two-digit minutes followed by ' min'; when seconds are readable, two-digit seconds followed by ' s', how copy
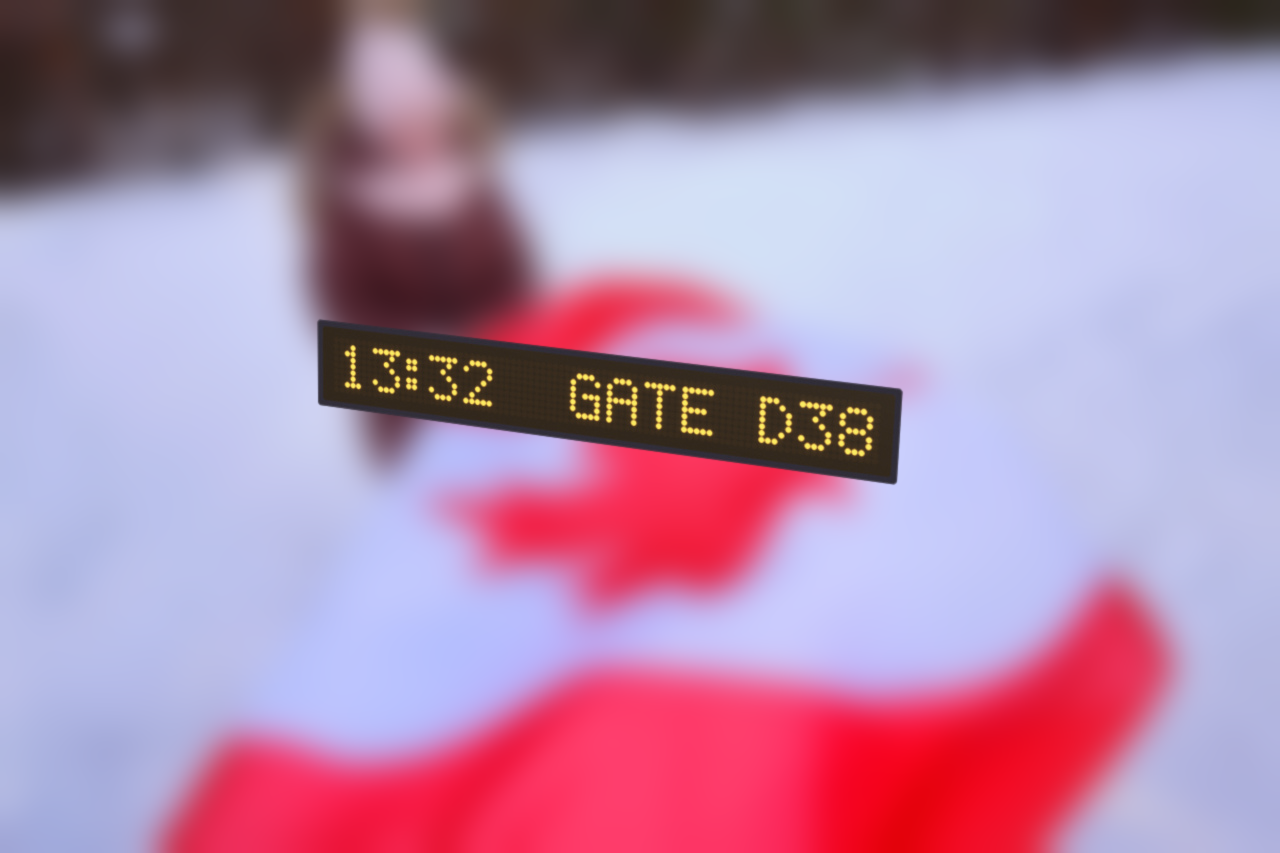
13 h 32 min
